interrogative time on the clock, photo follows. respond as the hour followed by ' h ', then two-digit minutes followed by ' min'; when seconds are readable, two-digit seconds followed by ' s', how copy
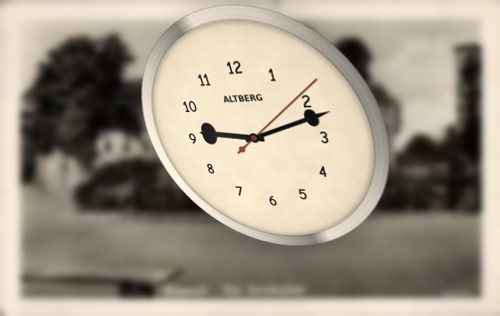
9 h 12 min 09 s
